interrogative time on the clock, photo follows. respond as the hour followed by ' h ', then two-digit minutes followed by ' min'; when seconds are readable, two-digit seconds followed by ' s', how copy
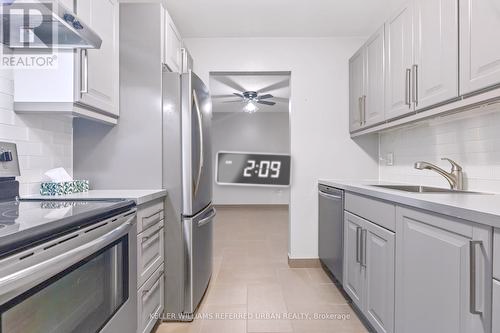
2 h 09 min
